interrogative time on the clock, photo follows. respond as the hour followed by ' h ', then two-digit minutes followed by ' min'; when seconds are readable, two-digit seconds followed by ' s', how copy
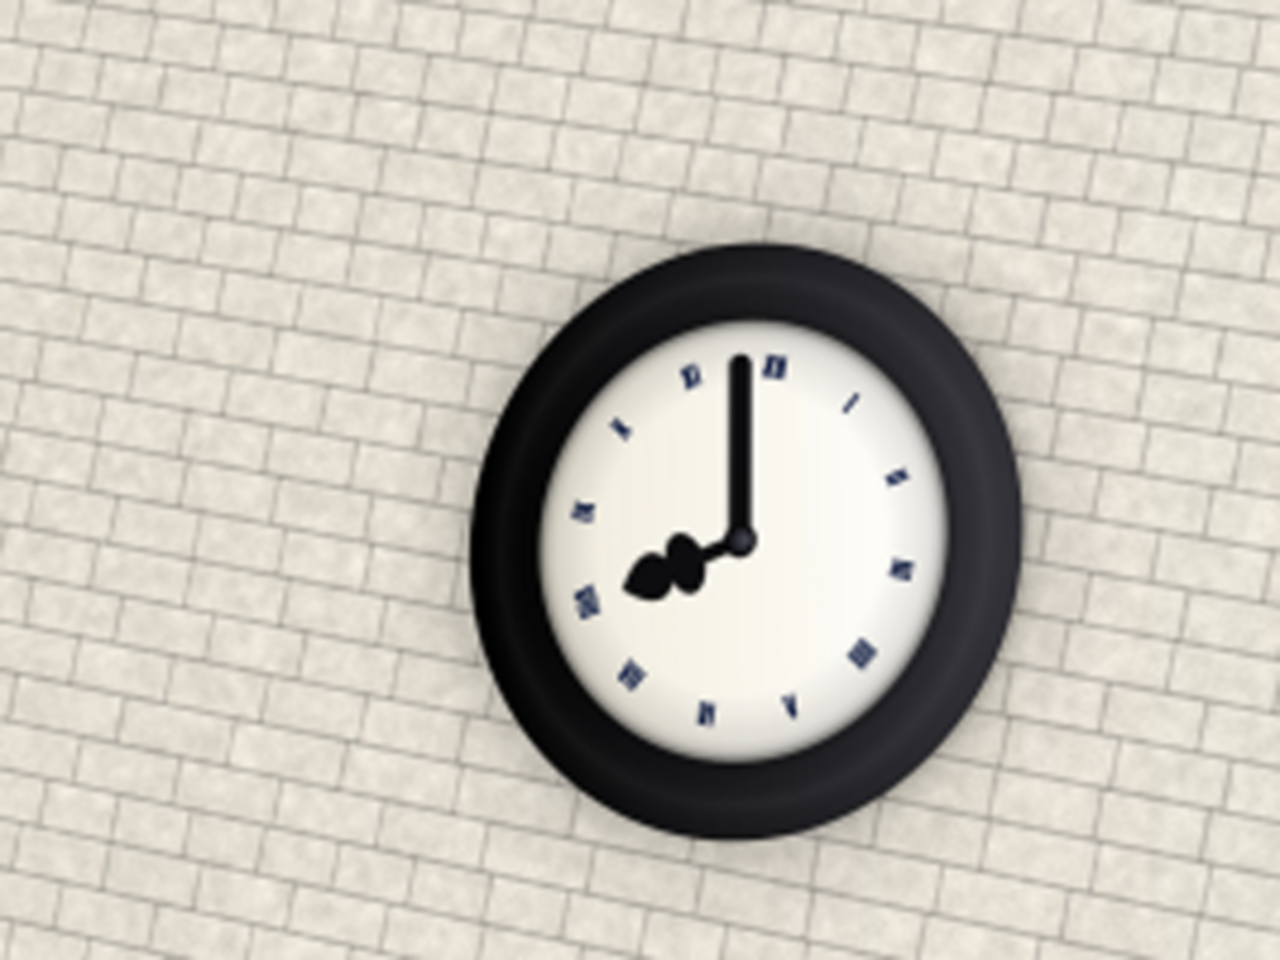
7 h 58 min
